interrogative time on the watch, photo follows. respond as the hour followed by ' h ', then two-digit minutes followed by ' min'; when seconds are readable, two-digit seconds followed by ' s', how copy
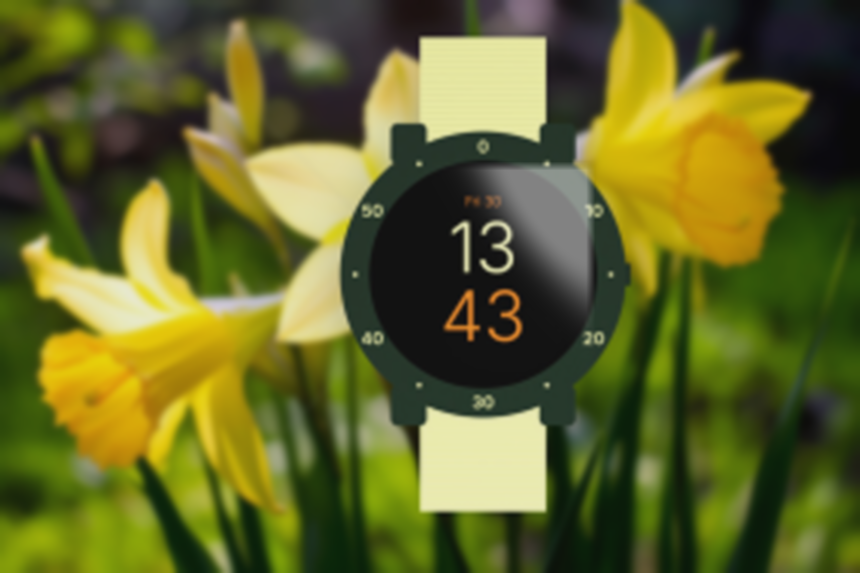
13 h 43 min
